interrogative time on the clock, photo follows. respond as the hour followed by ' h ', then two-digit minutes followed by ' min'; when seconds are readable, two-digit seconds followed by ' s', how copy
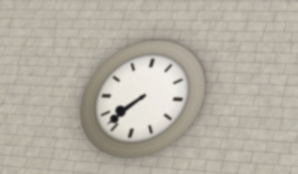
7 h 37 min
